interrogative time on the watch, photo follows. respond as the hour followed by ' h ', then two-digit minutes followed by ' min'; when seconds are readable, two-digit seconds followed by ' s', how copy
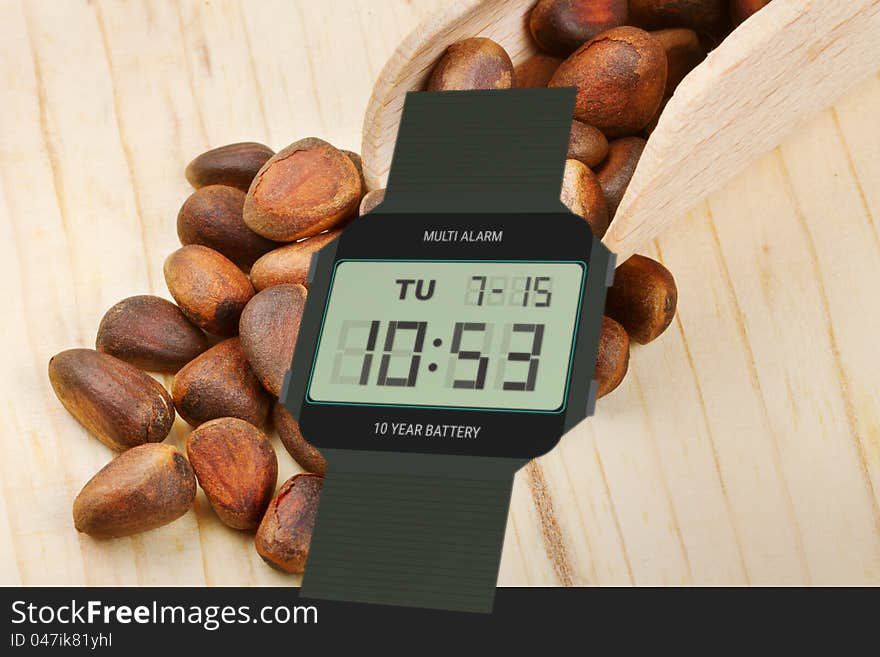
10 h 53 min
